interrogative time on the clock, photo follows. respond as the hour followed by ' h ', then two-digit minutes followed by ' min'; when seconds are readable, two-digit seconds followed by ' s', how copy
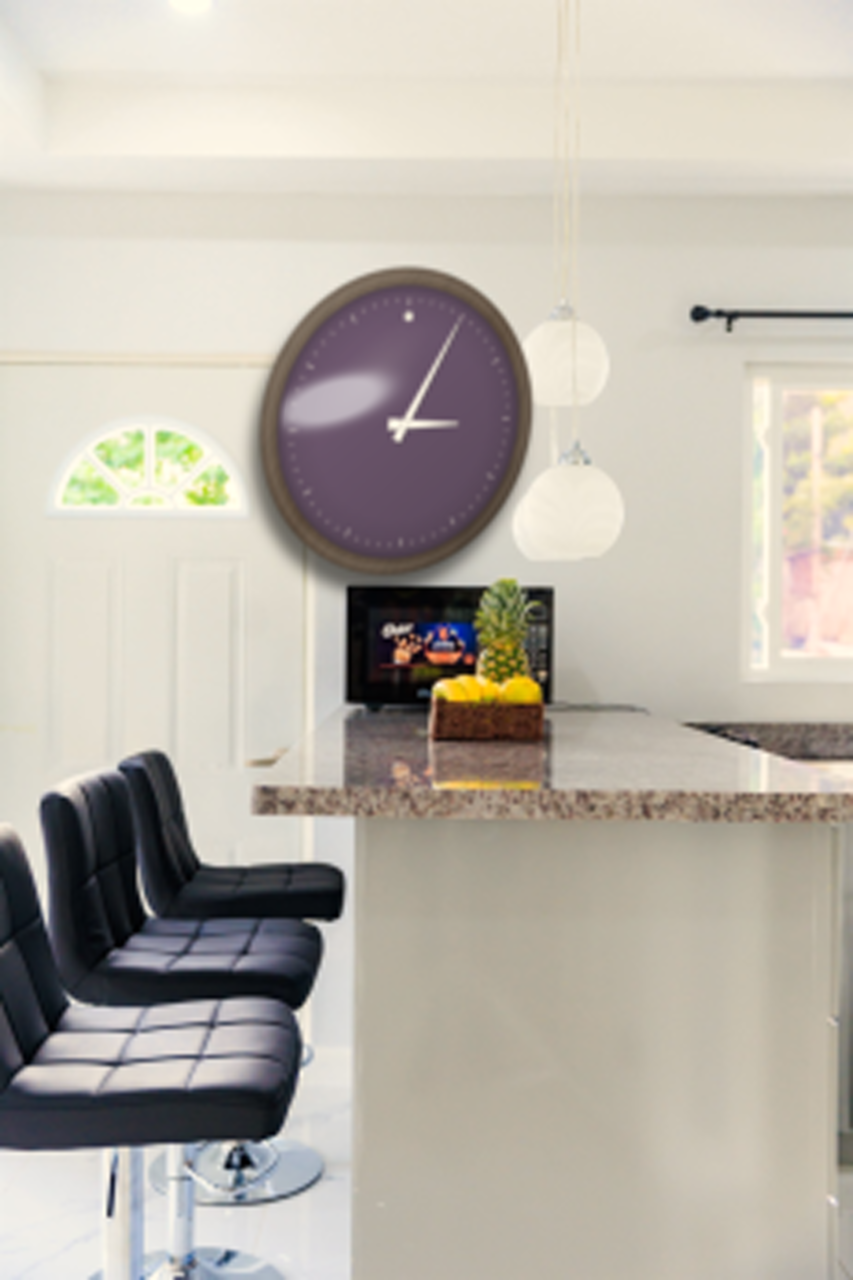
3 h 05 min
